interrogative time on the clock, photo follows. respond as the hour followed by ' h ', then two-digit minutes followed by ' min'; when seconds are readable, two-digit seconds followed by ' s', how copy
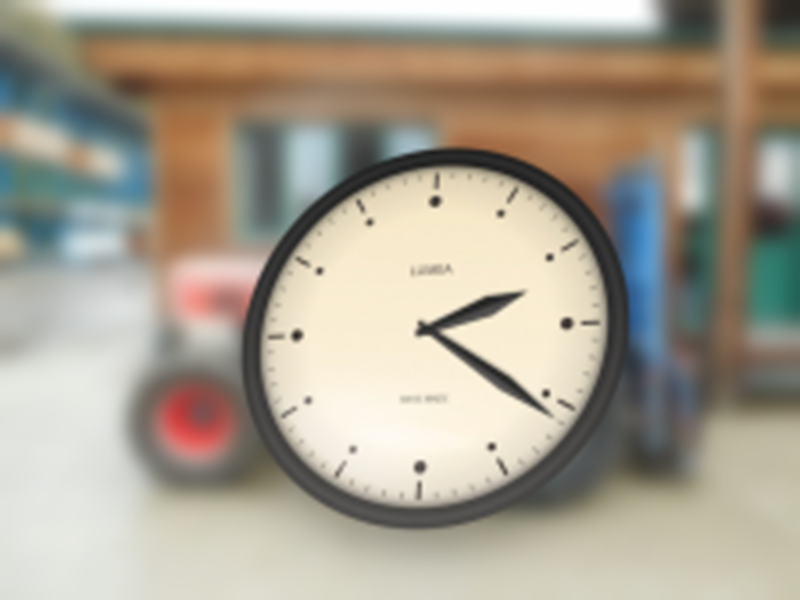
2 h 21 min
